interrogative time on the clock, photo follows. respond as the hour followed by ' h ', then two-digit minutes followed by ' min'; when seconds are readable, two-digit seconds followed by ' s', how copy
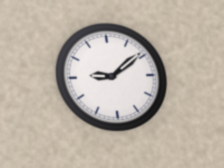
9 h 09 min
